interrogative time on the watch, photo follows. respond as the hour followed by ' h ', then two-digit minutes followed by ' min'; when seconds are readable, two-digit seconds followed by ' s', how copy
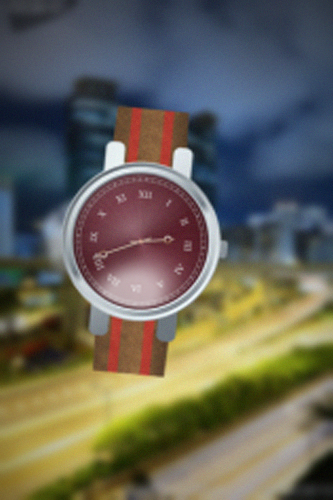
2 h 41 min
